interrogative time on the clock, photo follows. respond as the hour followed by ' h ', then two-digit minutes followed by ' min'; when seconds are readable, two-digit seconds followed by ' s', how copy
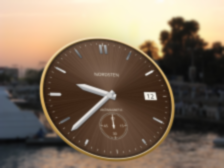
9 h 38 min
